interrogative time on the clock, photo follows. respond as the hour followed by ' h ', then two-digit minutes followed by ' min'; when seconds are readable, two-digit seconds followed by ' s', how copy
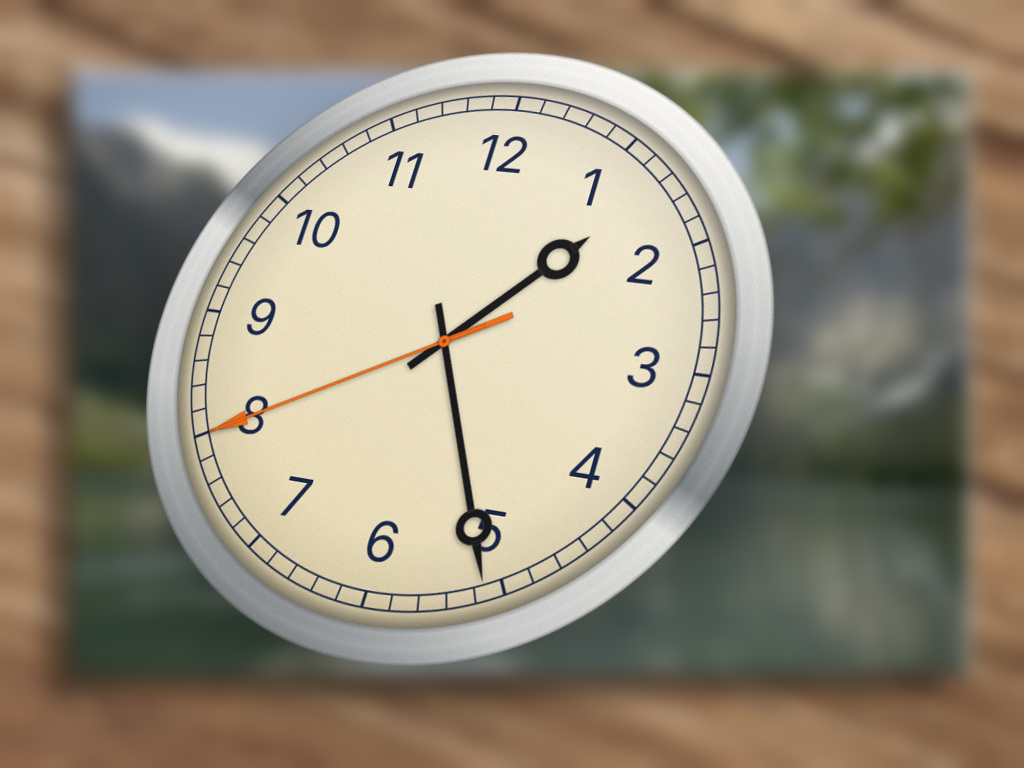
1 h 25 min 40 s
